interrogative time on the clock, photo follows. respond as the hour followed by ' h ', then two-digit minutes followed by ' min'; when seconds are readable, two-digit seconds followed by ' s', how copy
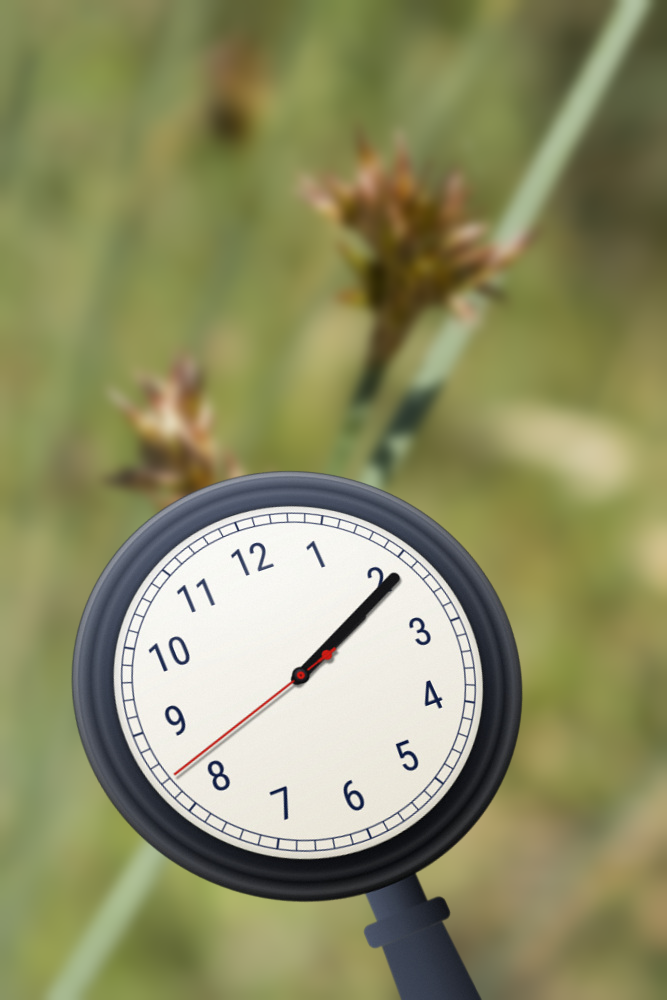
2 h 10 min 42 s
